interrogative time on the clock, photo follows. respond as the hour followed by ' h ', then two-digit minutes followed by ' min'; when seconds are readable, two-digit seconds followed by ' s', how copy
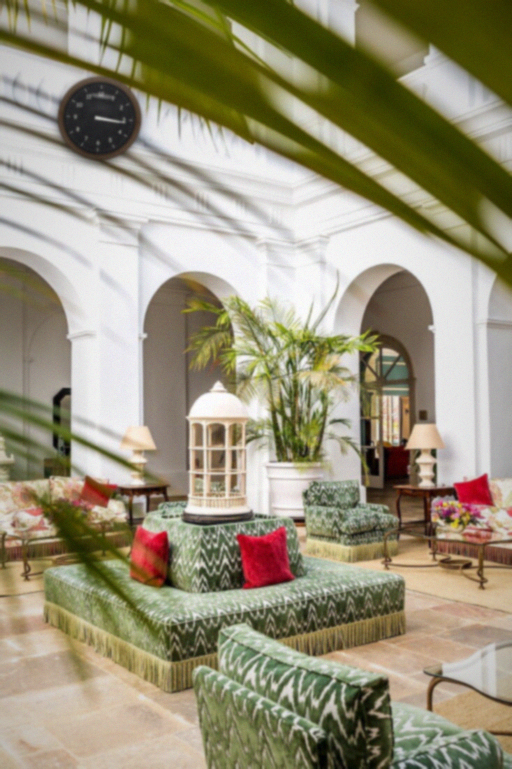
3 h 16 min
